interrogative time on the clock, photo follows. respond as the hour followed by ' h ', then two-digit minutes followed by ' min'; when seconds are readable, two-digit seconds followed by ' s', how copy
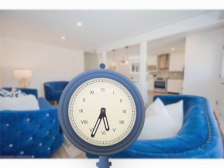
5 h 34 min
